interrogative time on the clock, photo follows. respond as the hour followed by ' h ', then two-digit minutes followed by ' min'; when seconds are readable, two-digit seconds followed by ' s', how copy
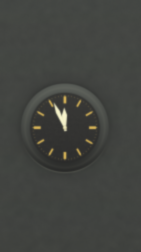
11 h 56 min
